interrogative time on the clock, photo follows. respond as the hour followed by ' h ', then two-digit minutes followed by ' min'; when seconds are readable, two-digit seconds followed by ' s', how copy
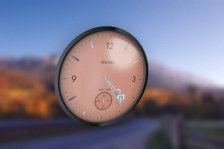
4 h 24 min
